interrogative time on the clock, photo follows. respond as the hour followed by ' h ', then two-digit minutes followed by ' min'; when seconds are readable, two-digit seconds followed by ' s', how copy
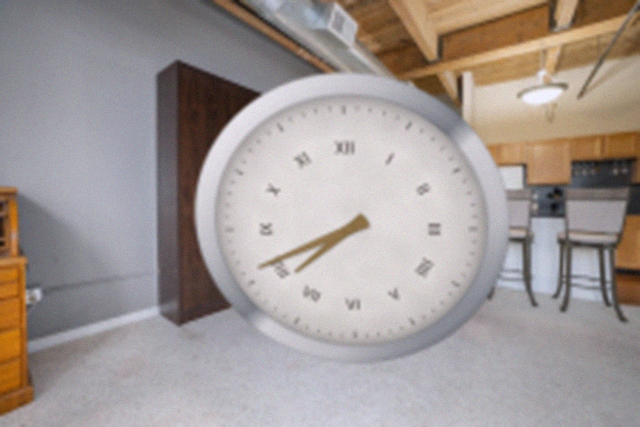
7 h 41 min
